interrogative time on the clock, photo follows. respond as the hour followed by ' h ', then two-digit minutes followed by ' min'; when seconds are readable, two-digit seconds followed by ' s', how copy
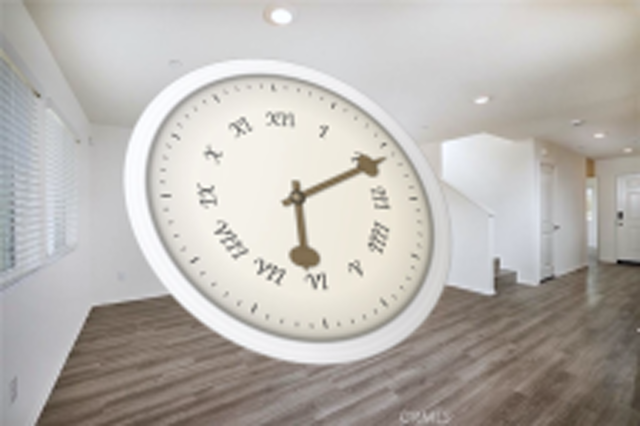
6 h 11 min
